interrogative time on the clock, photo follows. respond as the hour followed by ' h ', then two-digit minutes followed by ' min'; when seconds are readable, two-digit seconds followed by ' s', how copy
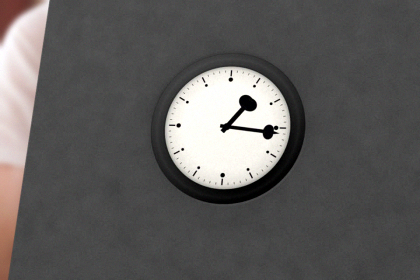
1 h 16 min
